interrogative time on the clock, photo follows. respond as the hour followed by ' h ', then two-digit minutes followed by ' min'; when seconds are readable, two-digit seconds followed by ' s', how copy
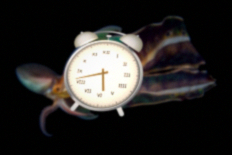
5 h 42 min
